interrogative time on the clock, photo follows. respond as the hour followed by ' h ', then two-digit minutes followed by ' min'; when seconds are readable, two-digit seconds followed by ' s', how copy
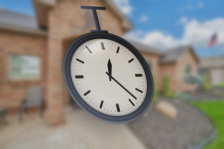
12 h 23 min
